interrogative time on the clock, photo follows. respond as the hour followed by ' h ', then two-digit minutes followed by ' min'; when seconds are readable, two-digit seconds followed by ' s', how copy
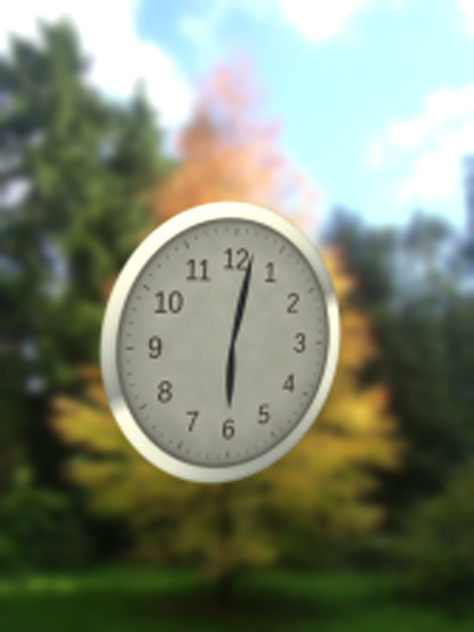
6 h 02 min
